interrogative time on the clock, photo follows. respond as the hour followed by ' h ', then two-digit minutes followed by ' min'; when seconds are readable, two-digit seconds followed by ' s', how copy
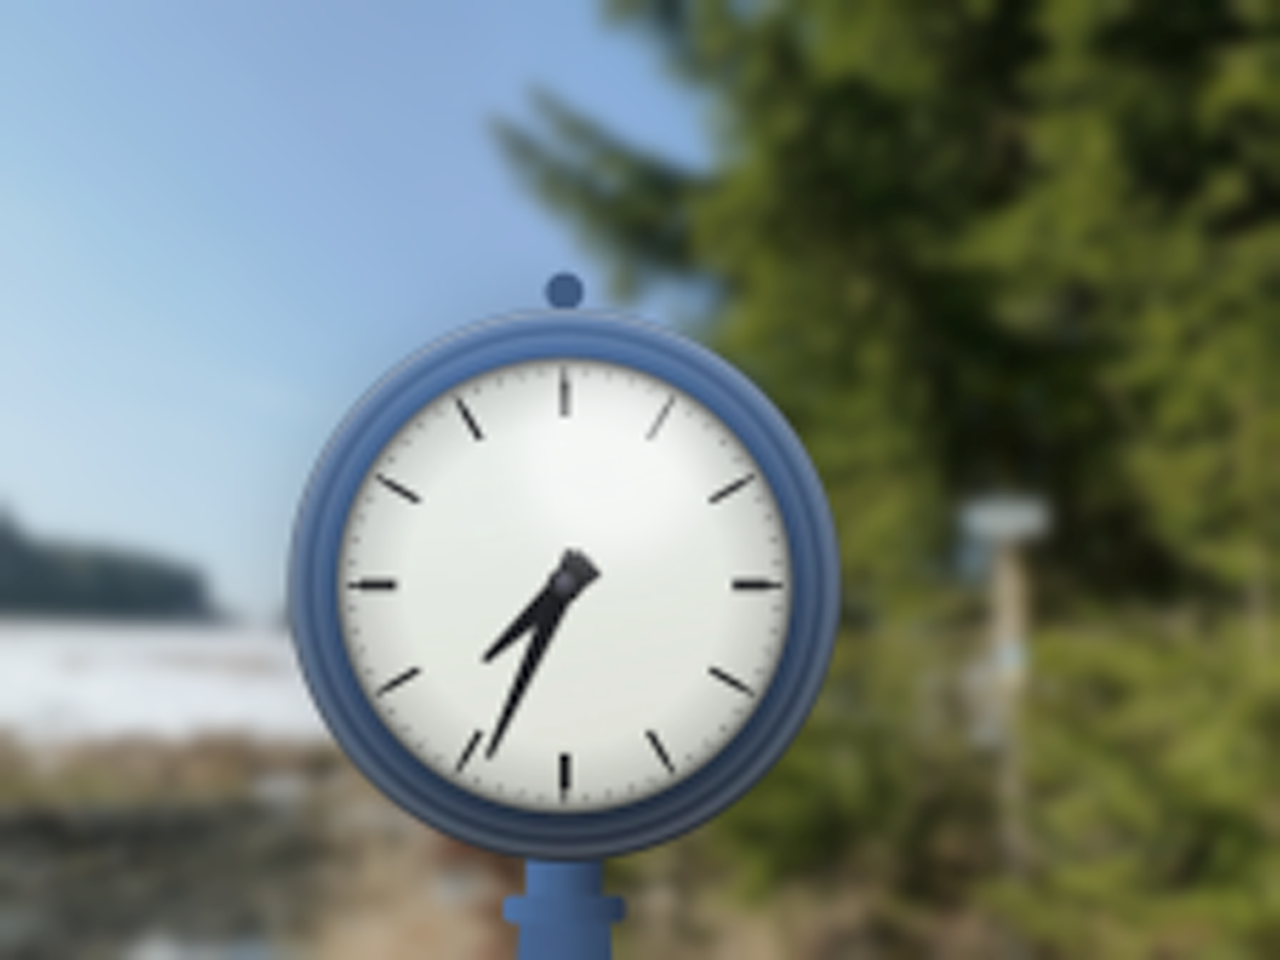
7 h 34 min
